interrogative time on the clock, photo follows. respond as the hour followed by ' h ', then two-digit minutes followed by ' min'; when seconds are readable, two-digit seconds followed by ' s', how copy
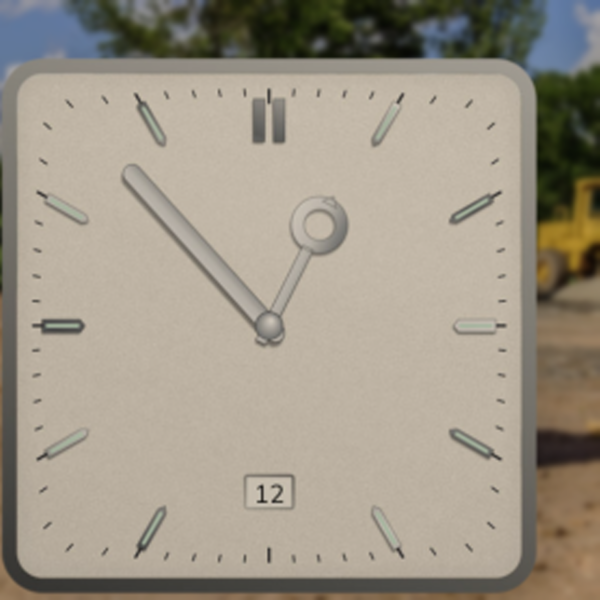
12 h 53 min
